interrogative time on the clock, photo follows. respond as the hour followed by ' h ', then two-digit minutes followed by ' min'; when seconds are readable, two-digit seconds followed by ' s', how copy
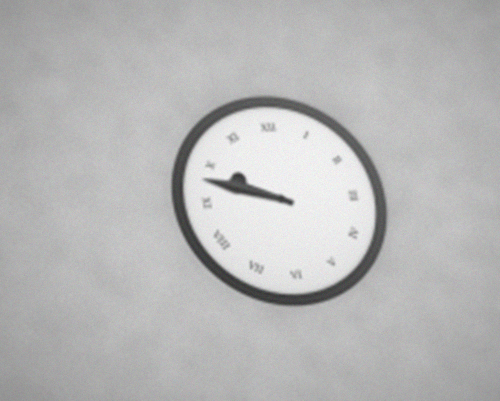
9 h 48 min
